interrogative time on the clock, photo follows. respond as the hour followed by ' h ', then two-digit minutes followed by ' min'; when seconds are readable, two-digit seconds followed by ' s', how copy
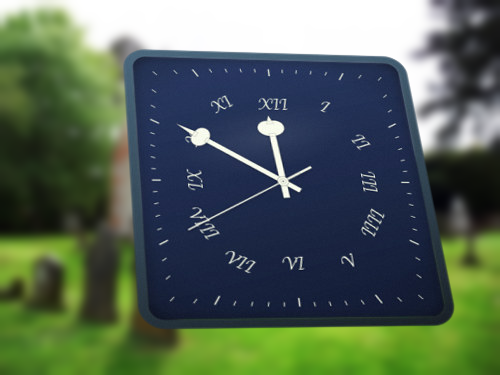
11 h 50 min 40 s
